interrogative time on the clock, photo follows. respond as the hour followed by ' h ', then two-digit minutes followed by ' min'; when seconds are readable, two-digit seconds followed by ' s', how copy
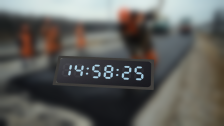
14 h 58 min 25 s
